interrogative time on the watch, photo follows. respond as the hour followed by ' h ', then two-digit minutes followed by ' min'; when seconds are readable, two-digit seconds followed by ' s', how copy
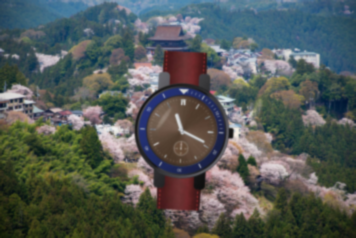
11 h 19 min
